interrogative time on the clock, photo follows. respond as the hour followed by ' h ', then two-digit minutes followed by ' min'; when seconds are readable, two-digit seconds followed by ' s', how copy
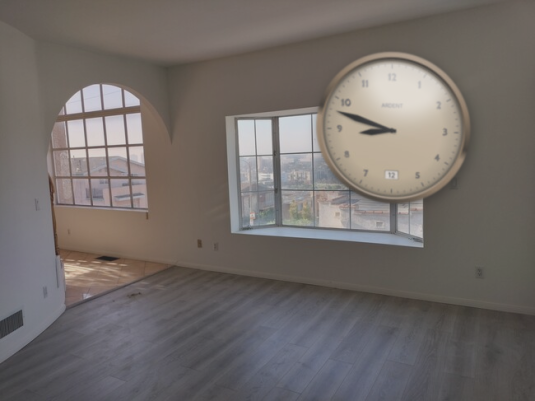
8 h 48 min
